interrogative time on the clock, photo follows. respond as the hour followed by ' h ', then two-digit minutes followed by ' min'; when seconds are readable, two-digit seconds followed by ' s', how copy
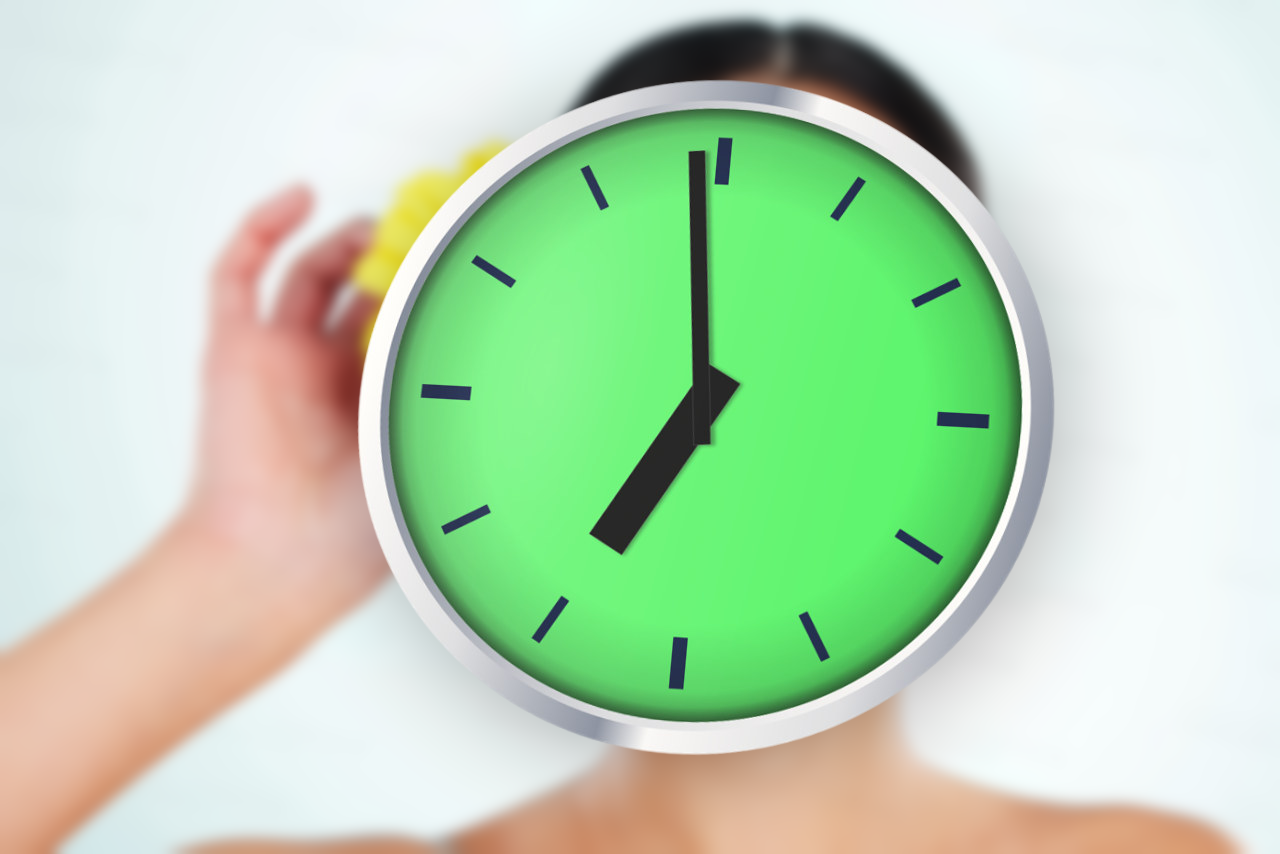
6 h 59 min
